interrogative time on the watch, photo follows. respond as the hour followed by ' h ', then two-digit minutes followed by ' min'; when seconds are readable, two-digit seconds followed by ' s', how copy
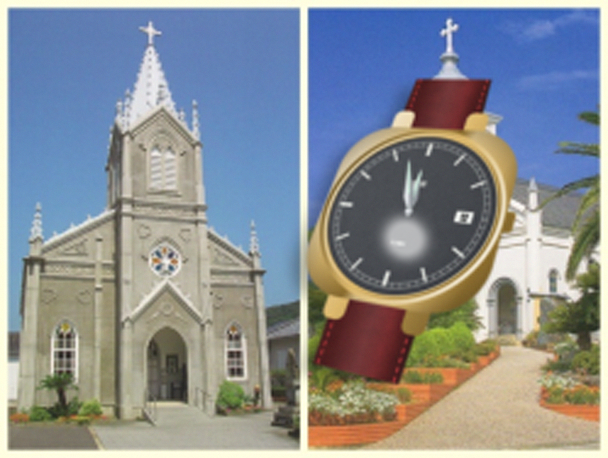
11 h 57 min
